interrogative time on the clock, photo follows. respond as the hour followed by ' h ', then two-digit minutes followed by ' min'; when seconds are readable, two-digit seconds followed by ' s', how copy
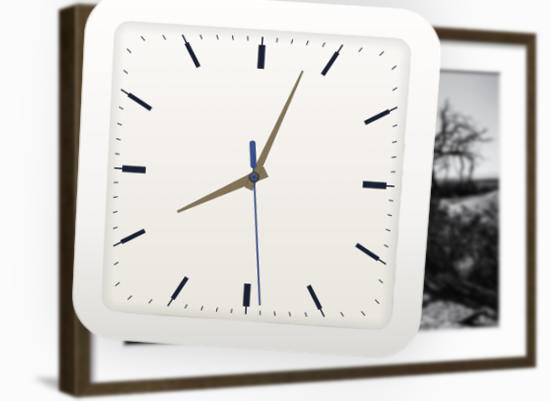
8 h 03 min 29 s
